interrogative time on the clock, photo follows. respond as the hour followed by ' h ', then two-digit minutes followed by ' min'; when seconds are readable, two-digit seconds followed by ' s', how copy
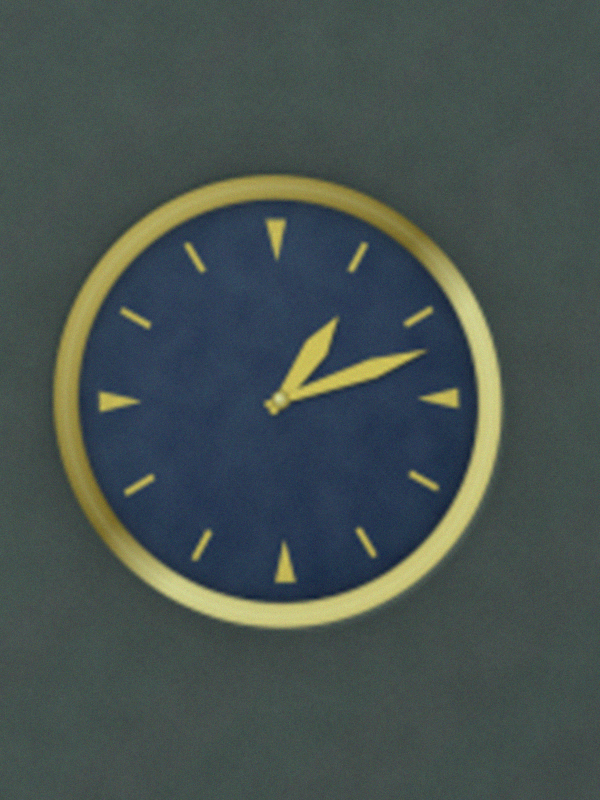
1 h 12 min
